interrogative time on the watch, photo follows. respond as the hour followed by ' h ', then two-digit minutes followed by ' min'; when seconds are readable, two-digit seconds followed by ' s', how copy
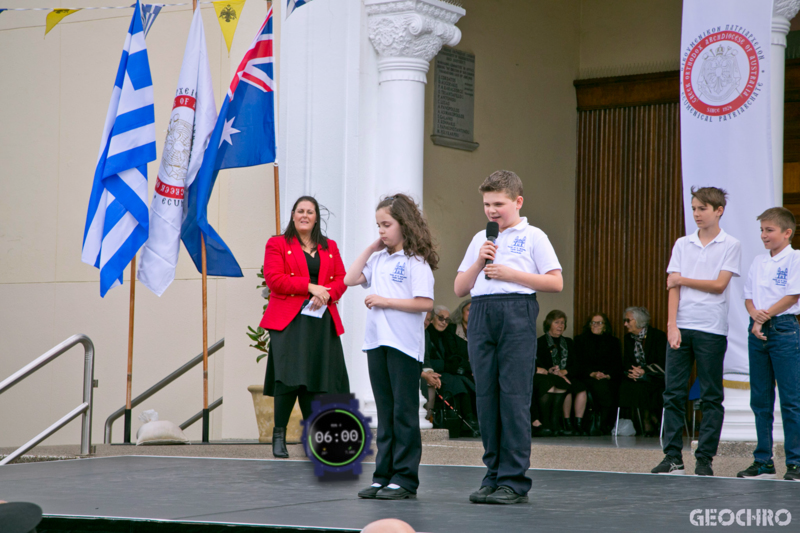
6 h 00 min
